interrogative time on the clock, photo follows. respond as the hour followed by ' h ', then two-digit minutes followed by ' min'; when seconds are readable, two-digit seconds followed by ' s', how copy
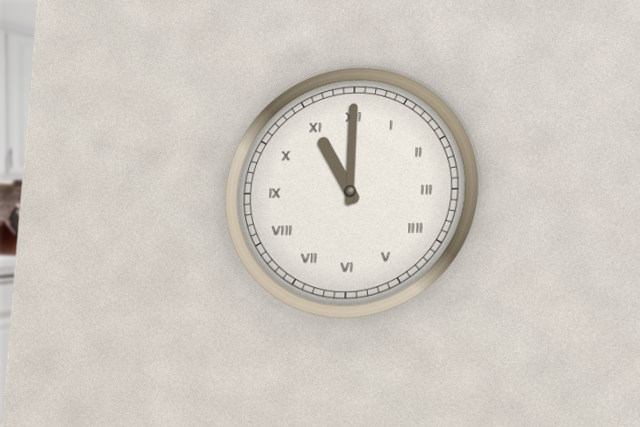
11 h 00 min
